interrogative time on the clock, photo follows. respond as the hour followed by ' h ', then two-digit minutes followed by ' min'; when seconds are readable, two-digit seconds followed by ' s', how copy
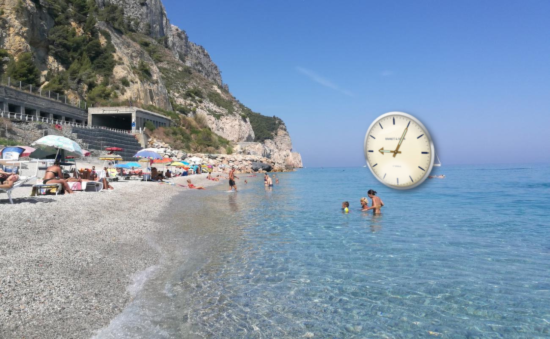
9 h 05 min
